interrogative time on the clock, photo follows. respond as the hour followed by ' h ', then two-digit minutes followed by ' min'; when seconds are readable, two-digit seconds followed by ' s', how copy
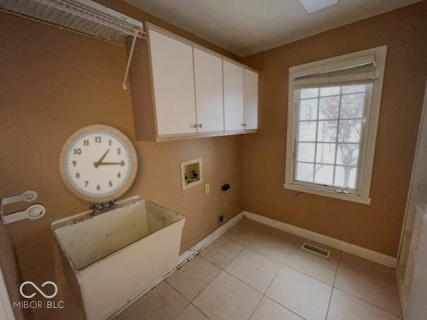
1 h 15 min
